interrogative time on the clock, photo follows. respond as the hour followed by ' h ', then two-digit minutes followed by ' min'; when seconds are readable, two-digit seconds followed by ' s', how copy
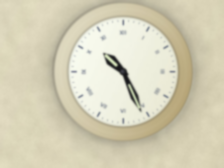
10 h 26 min
